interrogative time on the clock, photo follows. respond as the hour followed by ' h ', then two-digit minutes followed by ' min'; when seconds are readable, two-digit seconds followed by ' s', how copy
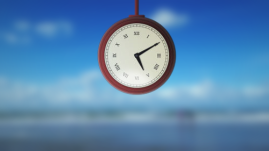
5 h 10 min
